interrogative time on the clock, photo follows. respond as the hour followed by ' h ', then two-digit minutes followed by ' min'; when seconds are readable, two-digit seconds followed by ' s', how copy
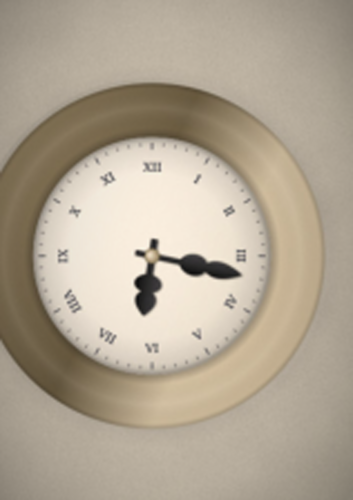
6 h 17 min
